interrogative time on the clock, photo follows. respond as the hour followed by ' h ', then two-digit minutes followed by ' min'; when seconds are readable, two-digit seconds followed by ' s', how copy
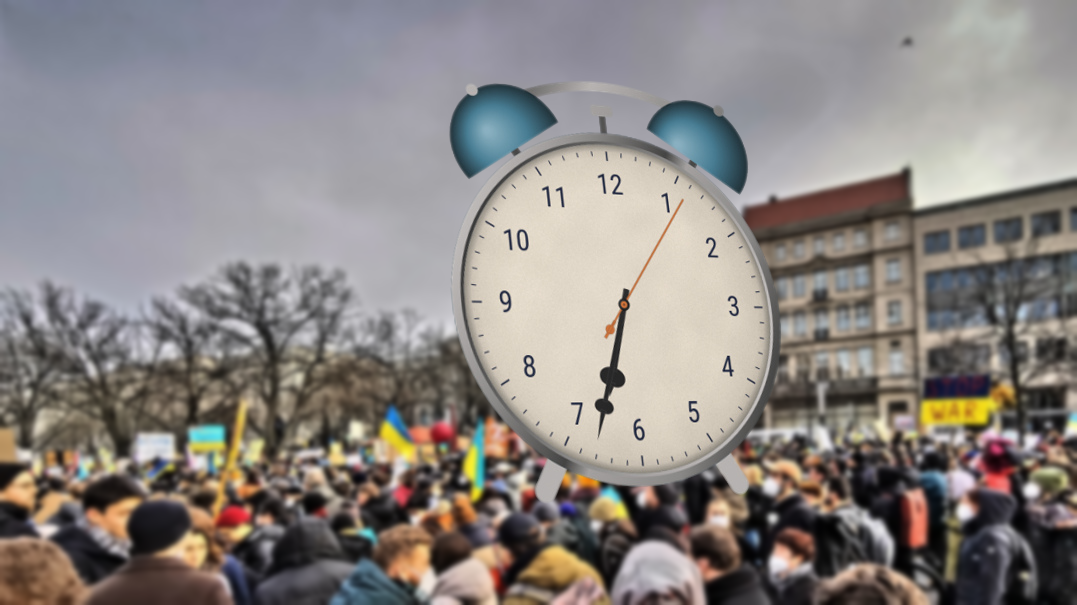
6 h 33 min 06 s
